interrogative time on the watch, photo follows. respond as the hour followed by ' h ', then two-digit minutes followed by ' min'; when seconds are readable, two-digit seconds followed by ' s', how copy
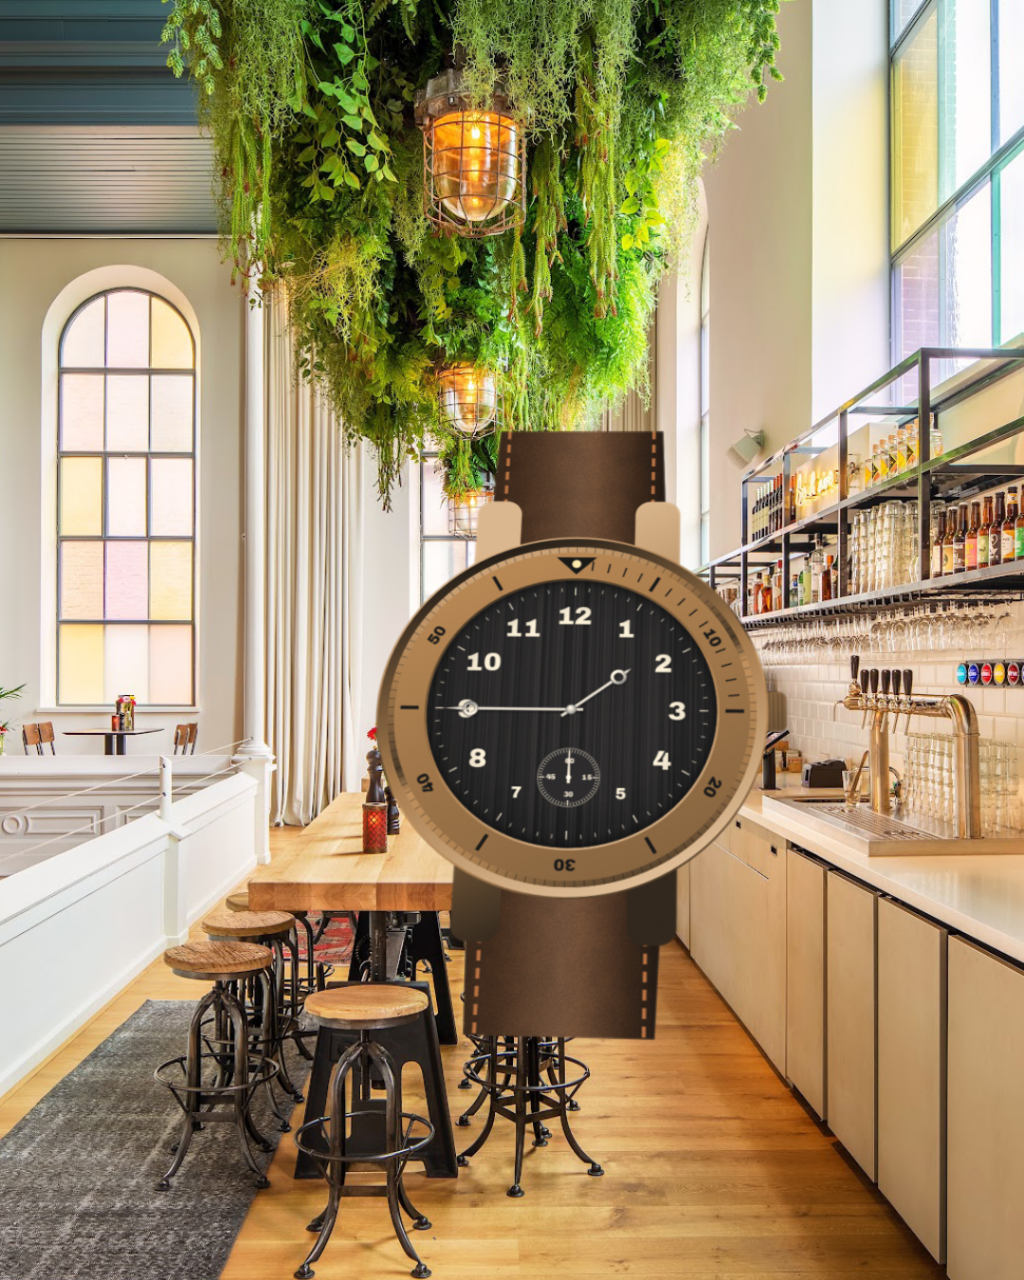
1 h 45 min
